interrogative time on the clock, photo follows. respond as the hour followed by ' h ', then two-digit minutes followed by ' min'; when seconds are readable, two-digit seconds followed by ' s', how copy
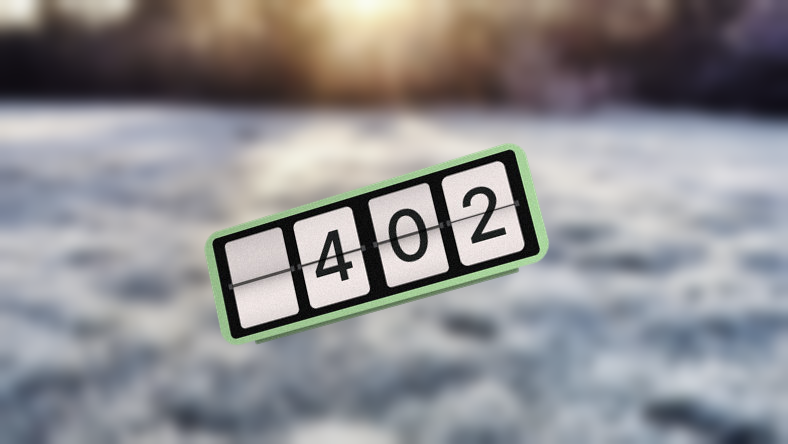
4 h 02 min
